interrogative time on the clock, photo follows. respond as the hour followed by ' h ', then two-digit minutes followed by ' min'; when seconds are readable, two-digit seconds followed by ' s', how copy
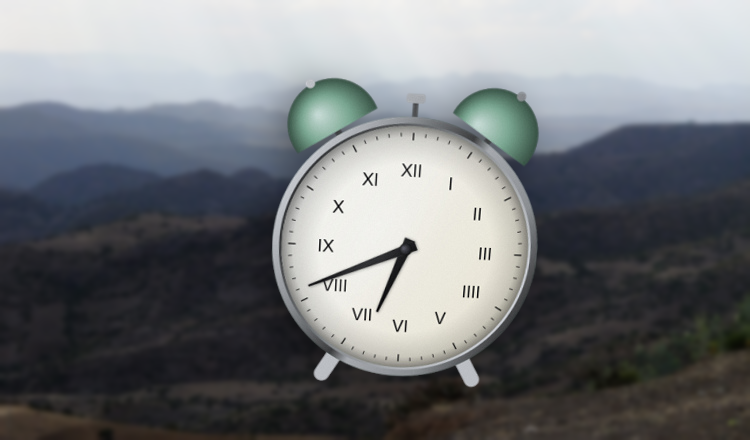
6 h 41 min
